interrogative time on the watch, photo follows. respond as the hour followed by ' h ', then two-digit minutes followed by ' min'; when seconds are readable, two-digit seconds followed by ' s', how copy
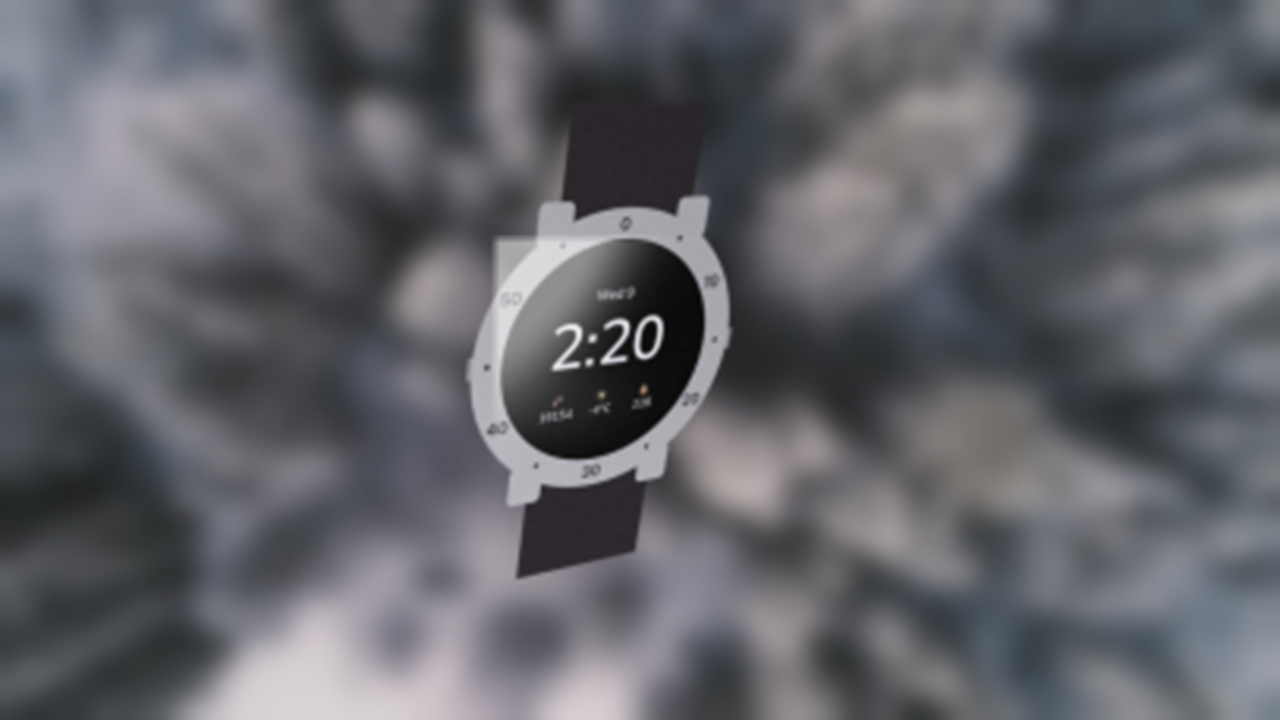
2 h 20 min
